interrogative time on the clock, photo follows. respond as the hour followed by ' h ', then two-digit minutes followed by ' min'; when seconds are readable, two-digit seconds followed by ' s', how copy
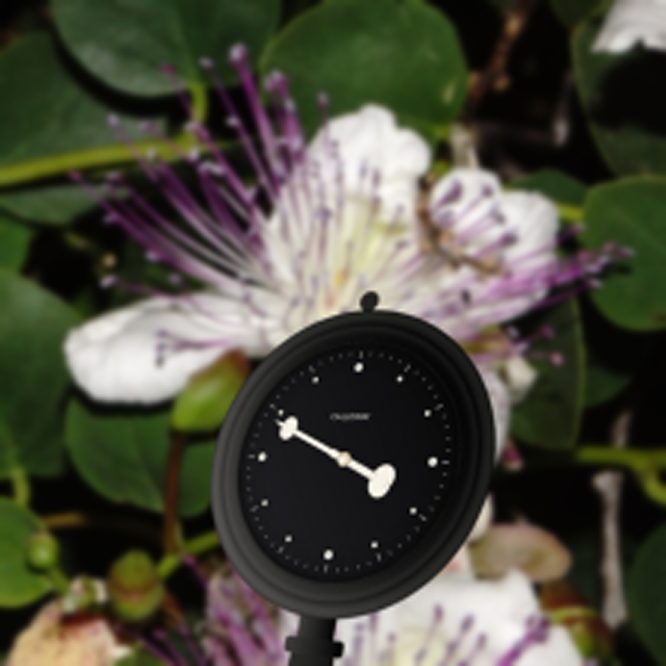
3 h 49 min
